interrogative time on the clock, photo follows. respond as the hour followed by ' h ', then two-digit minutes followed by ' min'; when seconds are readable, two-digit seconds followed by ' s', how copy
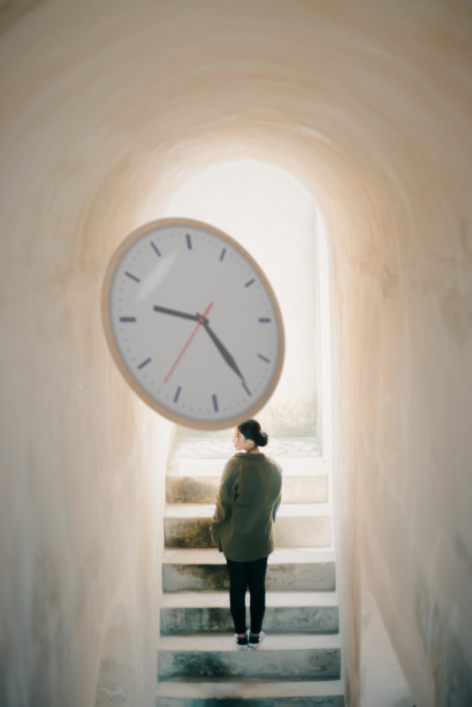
9 h 24 min 37 s
